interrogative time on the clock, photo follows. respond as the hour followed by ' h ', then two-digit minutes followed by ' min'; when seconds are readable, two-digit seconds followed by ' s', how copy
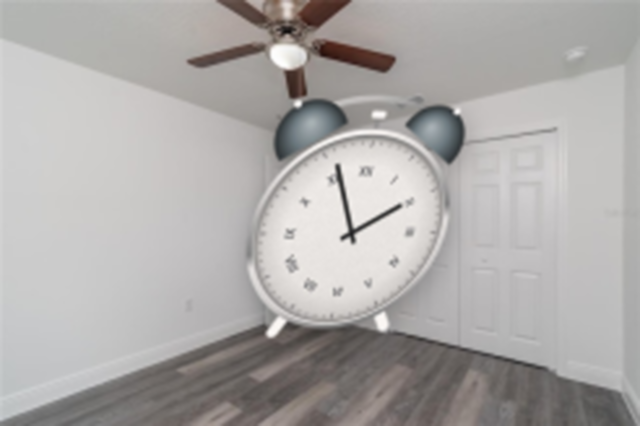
1 h 56 min
